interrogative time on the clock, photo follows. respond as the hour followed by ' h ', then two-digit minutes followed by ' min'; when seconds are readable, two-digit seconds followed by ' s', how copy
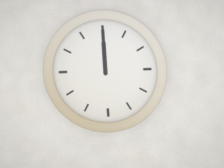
12 h 00 min
